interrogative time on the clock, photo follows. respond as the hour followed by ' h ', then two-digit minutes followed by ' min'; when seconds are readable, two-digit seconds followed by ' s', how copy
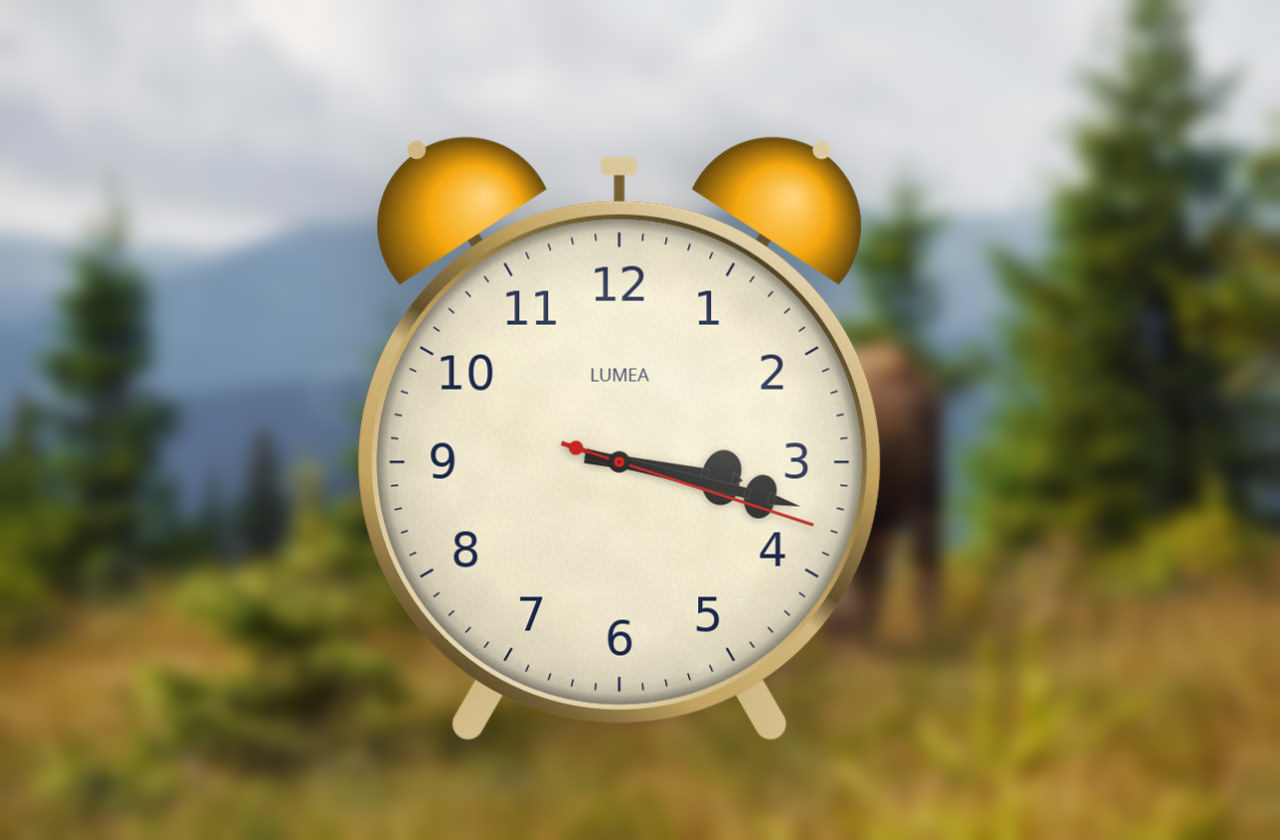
3 h 17 min 18 s
